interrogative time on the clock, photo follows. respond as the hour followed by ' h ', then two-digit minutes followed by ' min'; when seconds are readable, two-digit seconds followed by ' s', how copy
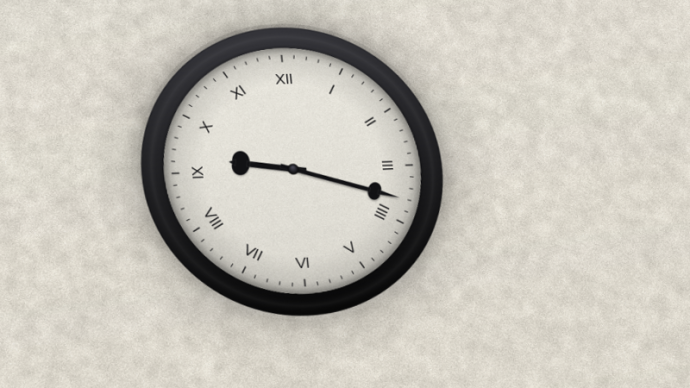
9 h 18 min
